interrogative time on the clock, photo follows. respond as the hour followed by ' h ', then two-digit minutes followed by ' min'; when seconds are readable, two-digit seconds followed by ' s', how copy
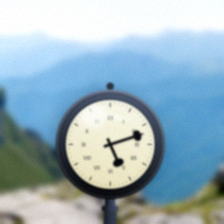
5 h 12 min
